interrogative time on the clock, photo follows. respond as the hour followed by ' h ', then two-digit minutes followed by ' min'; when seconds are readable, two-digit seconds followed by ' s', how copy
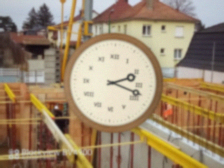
2 h 18 min
